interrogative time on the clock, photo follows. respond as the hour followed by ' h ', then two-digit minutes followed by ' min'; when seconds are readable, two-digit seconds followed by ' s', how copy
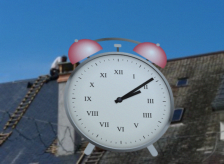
2 h 09 min
